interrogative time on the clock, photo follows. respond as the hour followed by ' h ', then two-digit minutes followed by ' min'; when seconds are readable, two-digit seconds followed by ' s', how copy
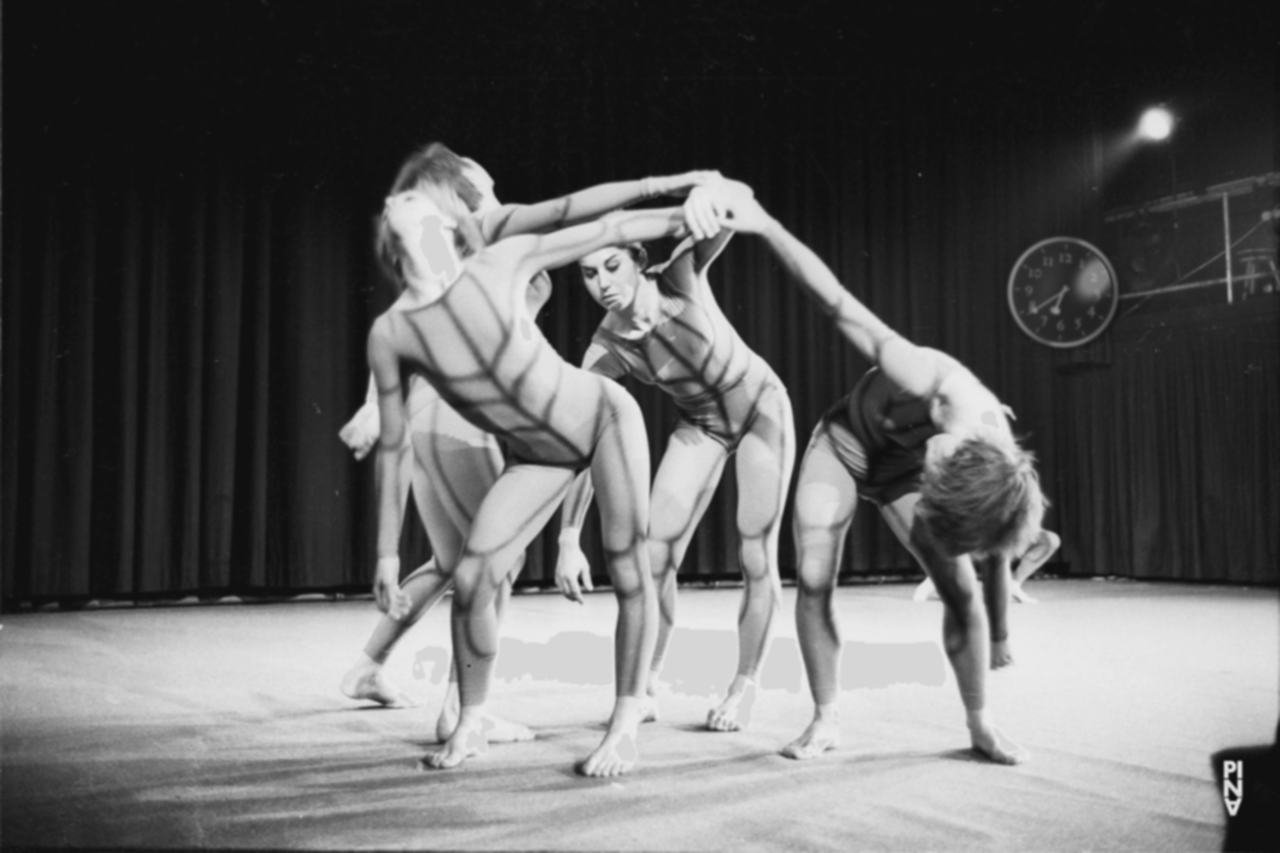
6 h 39 min
